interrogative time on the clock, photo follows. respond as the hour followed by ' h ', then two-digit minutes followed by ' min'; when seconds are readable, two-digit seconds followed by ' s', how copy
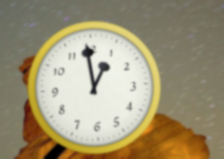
12 h 59 min
